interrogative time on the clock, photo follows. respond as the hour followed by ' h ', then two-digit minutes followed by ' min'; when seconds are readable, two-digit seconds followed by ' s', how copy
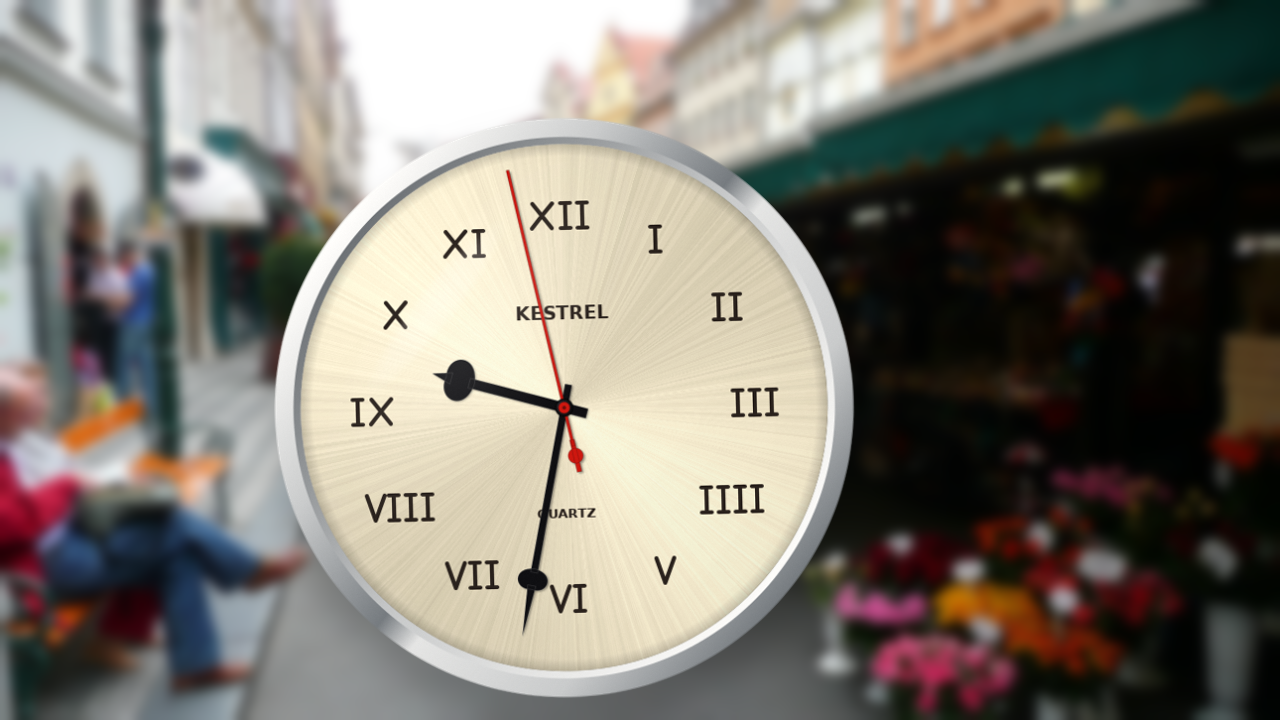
9 h 31 min 58 s
